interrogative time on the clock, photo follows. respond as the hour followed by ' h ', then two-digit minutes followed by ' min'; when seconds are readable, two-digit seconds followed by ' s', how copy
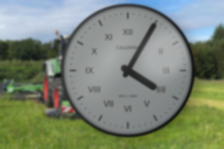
4 h 05 min
